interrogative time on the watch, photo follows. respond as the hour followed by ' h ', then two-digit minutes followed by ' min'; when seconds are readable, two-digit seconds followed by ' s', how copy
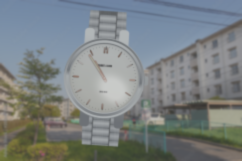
10 h 54 min
